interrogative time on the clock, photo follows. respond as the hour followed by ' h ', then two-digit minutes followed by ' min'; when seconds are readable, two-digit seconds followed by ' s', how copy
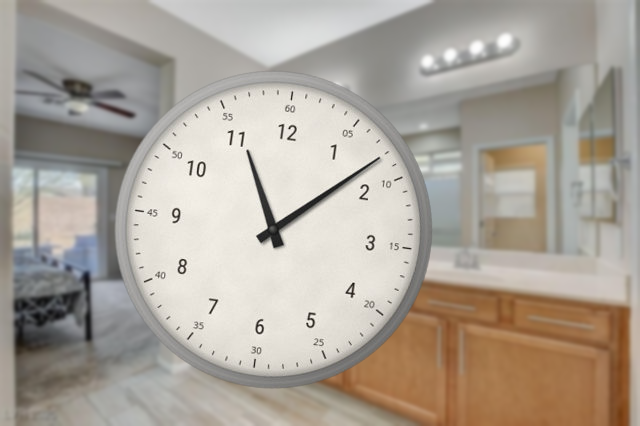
11 h 08 min
